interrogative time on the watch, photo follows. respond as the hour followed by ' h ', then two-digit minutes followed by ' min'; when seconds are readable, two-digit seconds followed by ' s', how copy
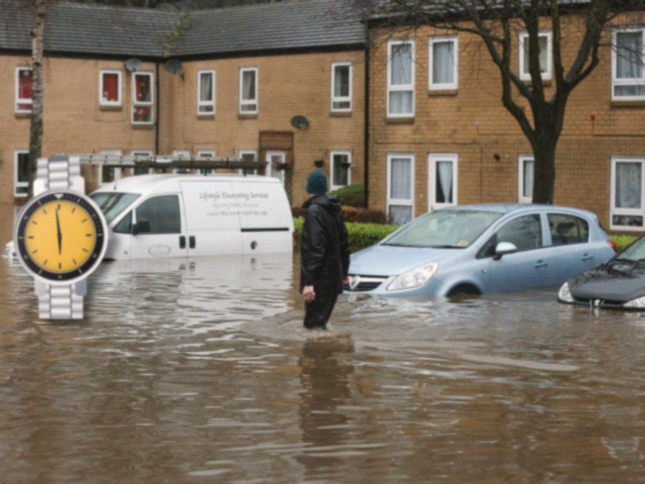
5 h 59 min
